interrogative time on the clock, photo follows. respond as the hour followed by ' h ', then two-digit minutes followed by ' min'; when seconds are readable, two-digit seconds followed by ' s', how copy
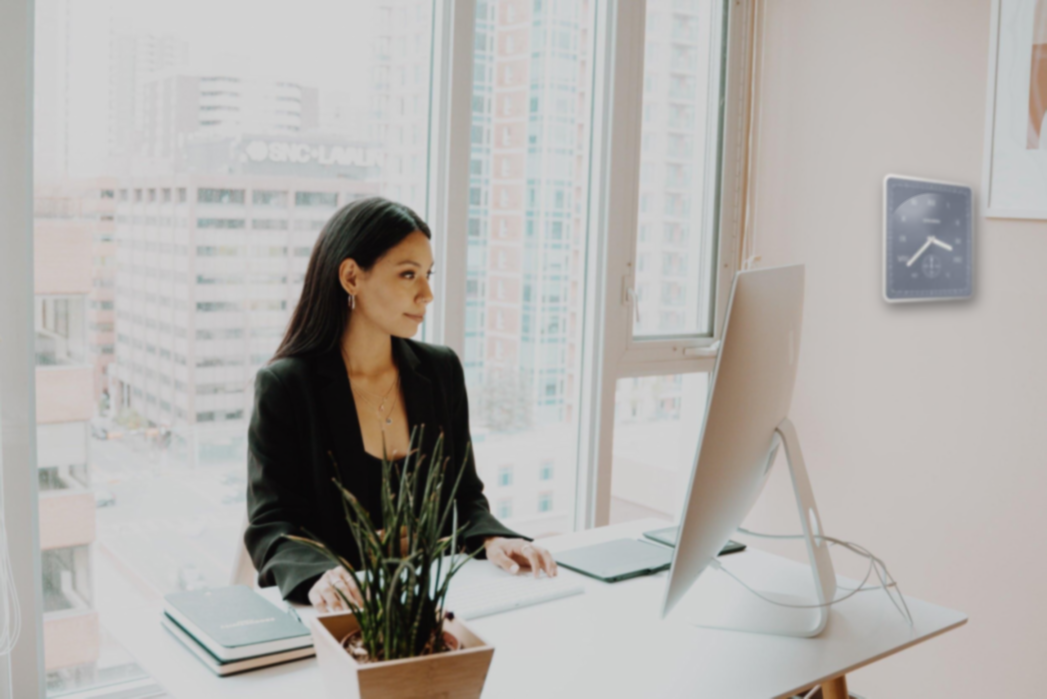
3 h 38 min
